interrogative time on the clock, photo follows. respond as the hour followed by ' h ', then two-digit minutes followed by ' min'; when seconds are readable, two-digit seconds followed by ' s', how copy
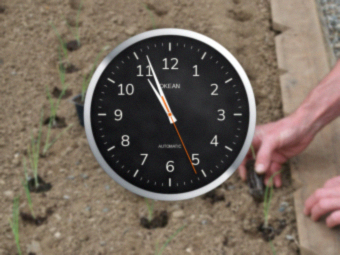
10 h 56 min 26 s
